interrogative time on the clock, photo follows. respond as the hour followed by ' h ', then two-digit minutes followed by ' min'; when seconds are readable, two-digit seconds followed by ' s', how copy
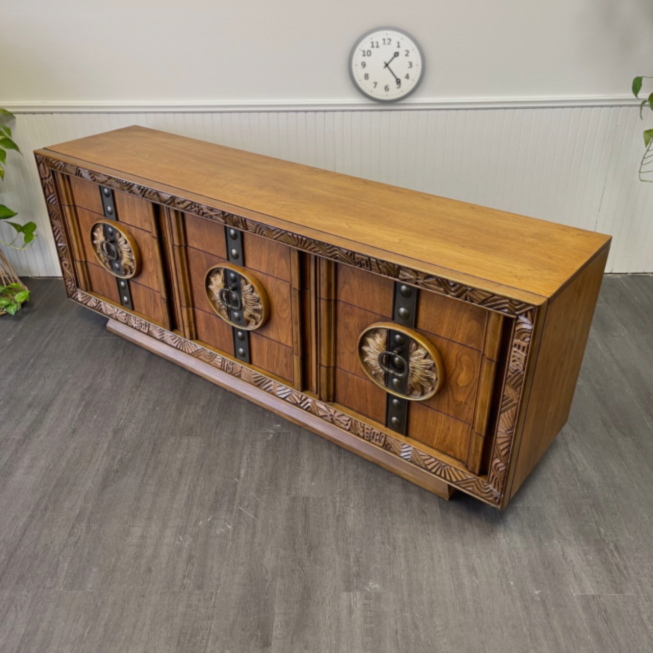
1 h 24 min
